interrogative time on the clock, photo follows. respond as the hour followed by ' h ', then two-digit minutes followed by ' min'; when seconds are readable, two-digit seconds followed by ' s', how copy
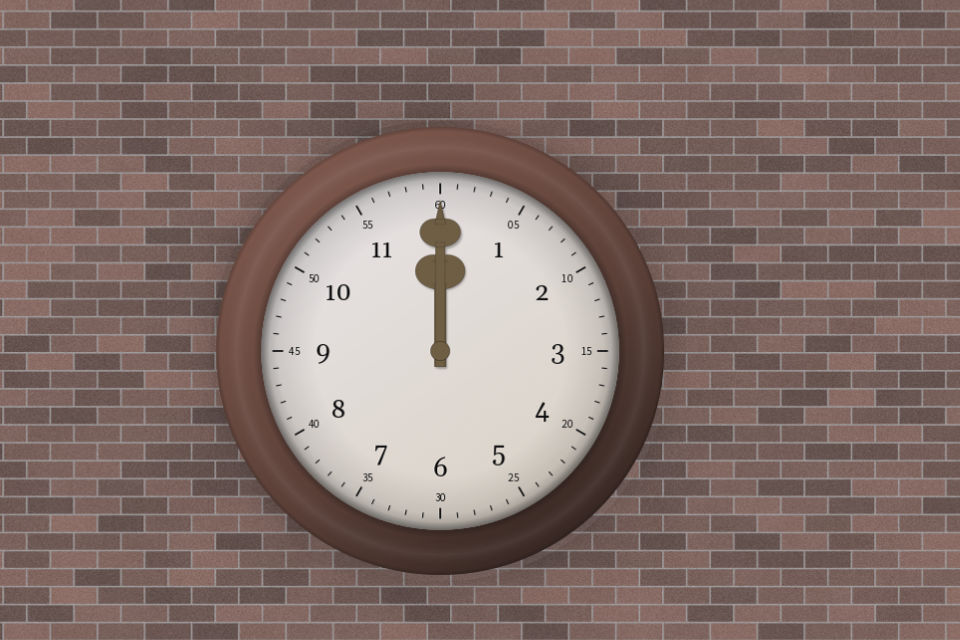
12 h 00 min
